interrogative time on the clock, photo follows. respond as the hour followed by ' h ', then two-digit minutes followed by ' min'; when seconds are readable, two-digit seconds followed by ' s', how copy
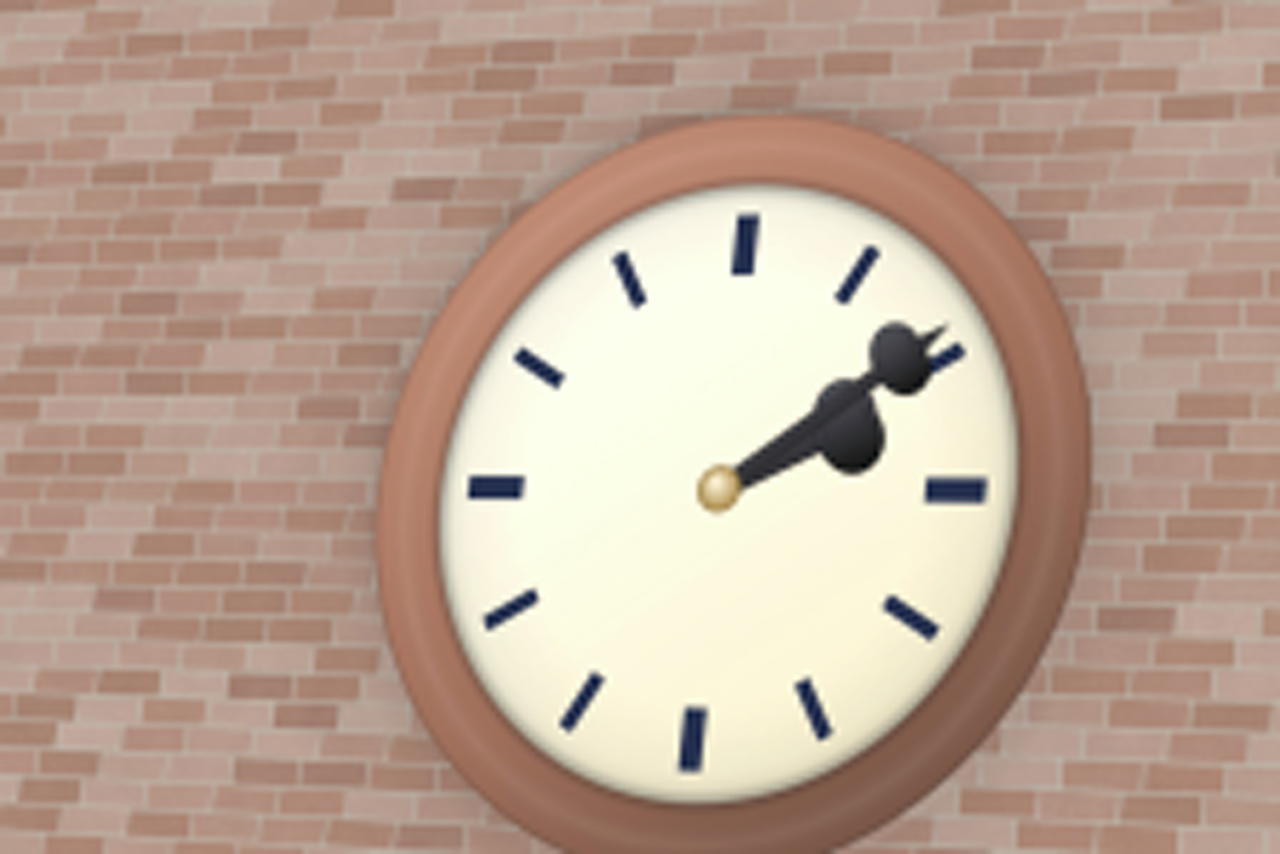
2 h 09 min
